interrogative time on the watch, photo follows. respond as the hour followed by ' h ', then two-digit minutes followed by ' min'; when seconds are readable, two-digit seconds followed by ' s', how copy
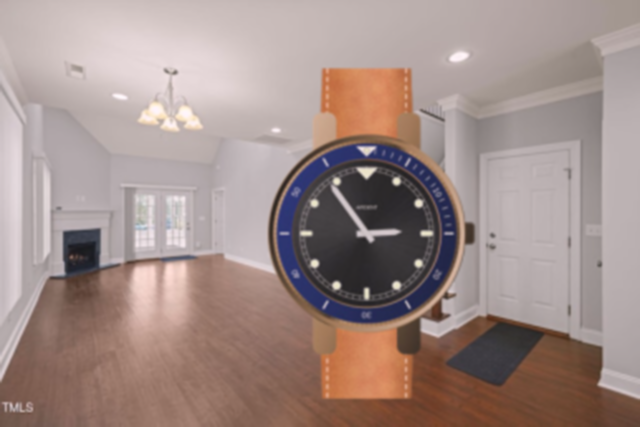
2 h 54 min
